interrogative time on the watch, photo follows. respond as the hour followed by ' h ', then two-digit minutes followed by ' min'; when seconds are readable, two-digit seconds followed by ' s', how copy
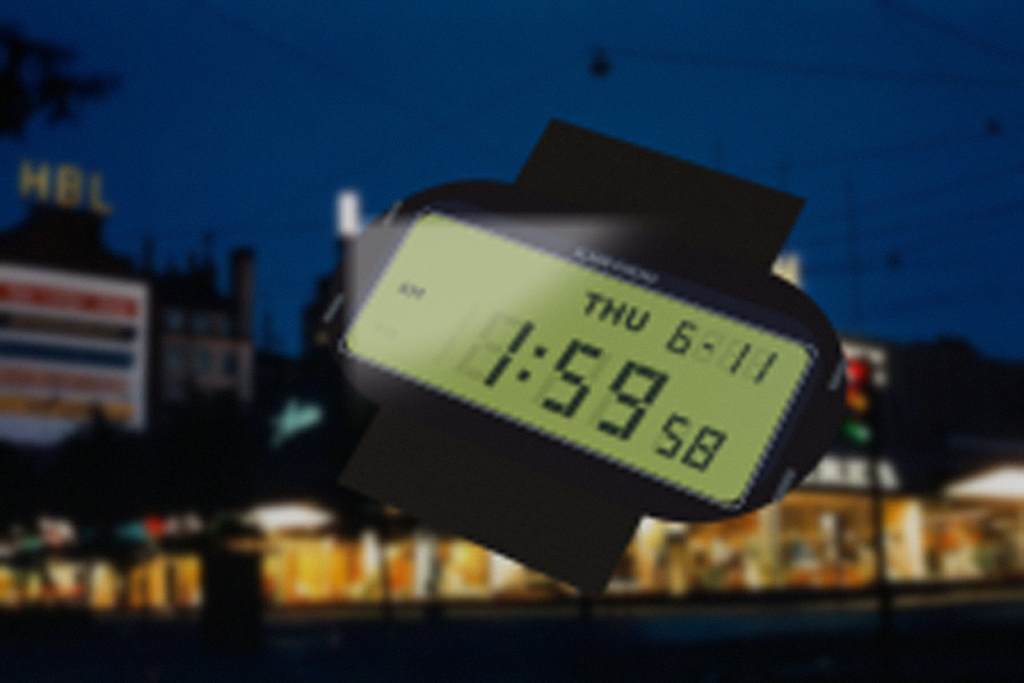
1 h 59 min 58 s
